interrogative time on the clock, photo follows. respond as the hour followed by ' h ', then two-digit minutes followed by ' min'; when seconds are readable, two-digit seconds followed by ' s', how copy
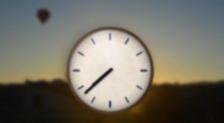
7 h 38 min
